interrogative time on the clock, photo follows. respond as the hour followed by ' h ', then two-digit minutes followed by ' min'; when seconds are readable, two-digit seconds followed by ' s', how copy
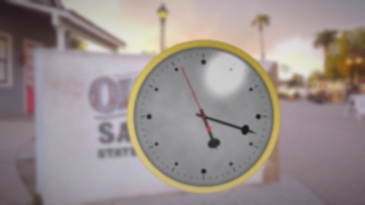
5 h 17 min 56 s
